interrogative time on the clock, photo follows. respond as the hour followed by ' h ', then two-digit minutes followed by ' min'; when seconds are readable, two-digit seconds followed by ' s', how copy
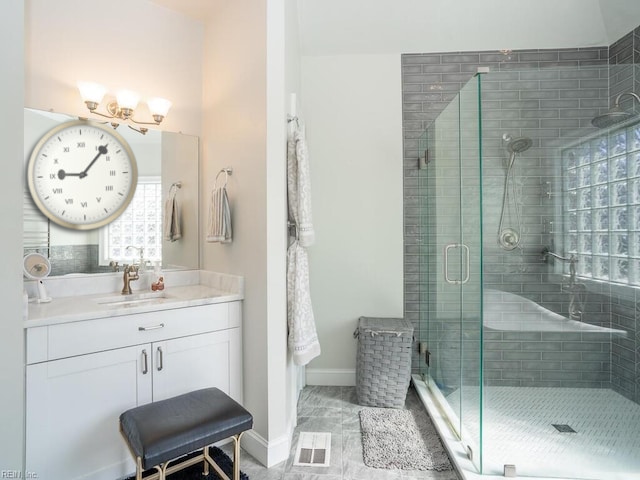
9 h 07 min
